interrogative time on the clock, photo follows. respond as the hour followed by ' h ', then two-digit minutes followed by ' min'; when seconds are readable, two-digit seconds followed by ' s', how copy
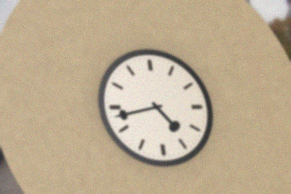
4 h 43 min
